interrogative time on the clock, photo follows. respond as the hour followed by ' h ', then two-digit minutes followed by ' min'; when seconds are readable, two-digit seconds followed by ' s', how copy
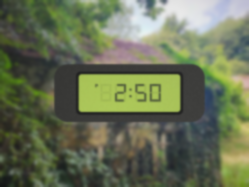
2 h 50 min
